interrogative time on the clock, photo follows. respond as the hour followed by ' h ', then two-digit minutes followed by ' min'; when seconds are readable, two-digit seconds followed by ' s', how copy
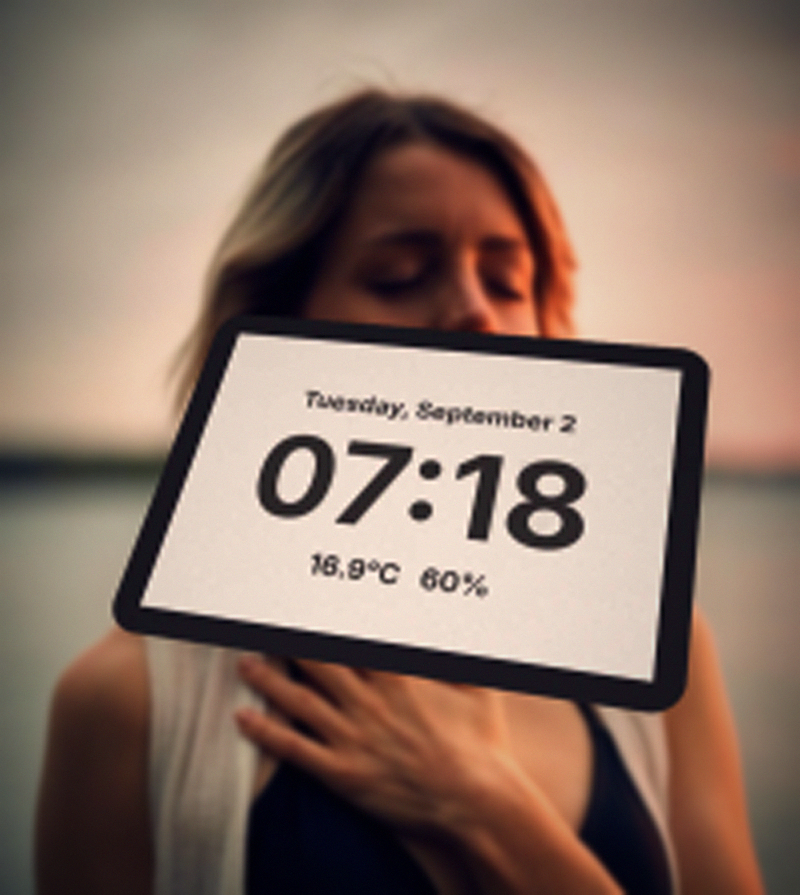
7 h 18 min
